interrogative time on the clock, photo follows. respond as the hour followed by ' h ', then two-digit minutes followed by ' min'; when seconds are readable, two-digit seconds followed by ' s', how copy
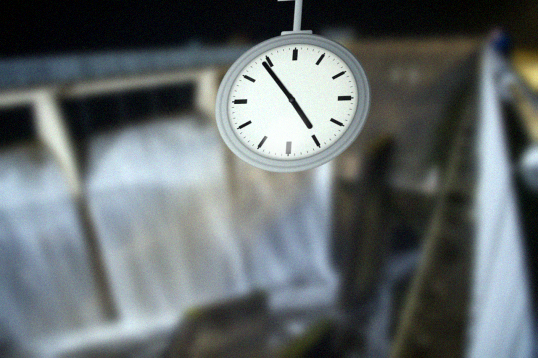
4 h 54 min
